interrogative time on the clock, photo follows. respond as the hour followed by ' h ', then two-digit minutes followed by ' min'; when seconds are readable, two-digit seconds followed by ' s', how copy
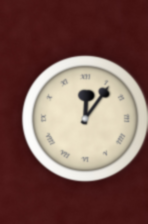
12 h 06 min
